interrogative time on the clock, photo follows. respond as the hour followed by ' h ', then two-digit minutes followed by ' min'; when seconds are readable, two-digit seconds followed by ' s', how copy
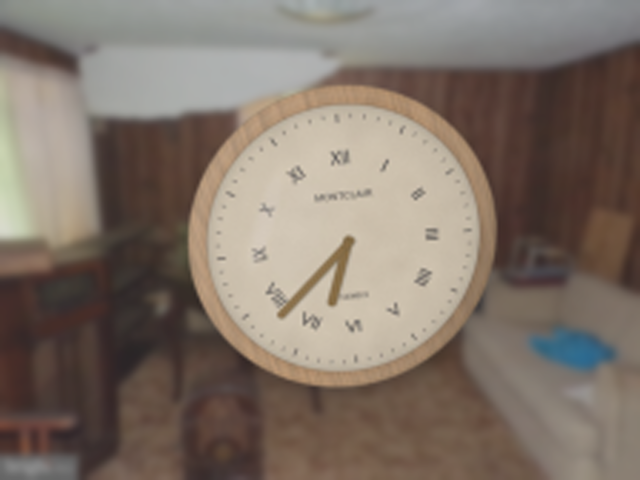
6 h 38 min
